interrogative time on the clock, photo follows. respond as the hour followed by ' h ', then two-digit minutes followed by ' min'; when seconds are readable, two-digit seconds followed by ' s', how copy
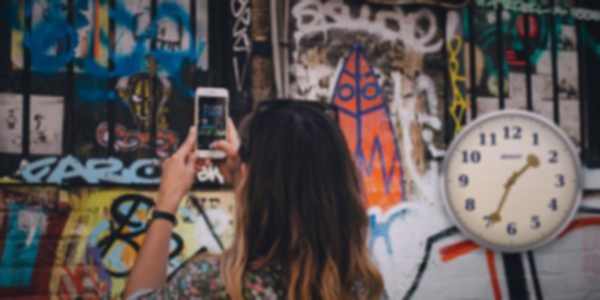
1 h 34 min
